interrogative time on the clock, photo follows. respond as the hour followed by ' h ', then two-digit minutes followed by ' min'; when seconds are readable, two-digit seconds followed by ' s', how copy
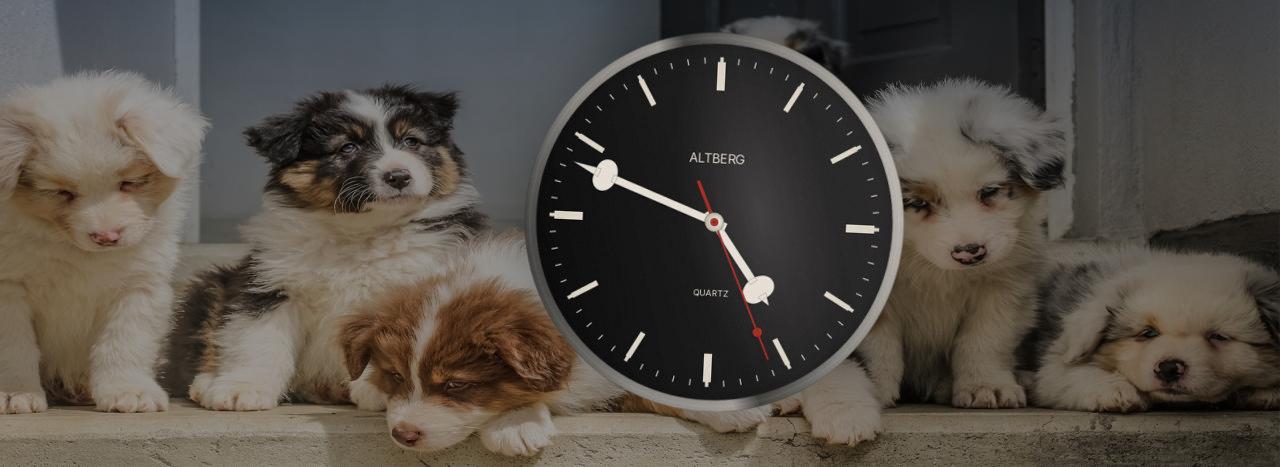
4 h 48 min 26 s
